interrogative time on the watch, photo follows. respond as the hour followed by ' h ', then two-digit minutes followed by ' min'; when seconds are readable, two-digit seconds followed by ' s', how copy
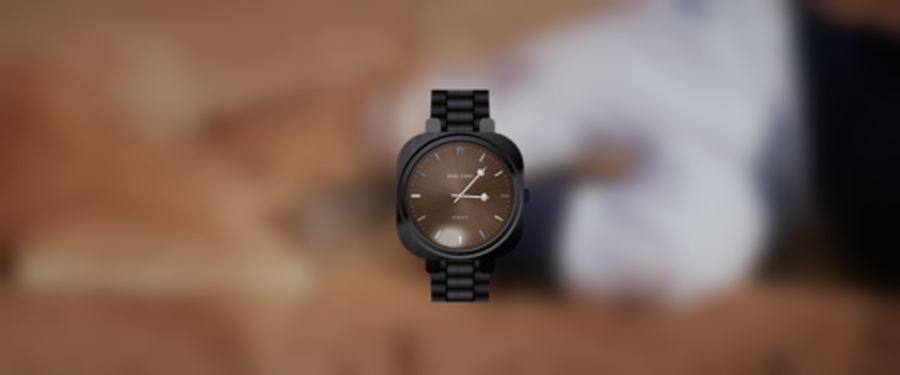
3 h 07 min
